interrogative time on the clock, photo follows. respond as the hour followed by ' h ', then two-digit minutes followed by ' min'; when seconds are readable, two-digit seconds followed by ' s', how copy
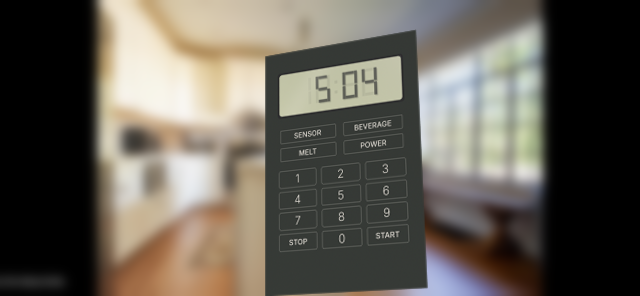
5 h 04 min
